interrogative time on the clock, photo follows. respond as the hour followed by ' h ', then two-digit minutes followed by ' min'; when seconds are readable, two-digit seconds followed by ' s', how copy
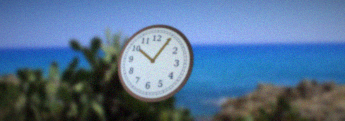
10 h 05 min
